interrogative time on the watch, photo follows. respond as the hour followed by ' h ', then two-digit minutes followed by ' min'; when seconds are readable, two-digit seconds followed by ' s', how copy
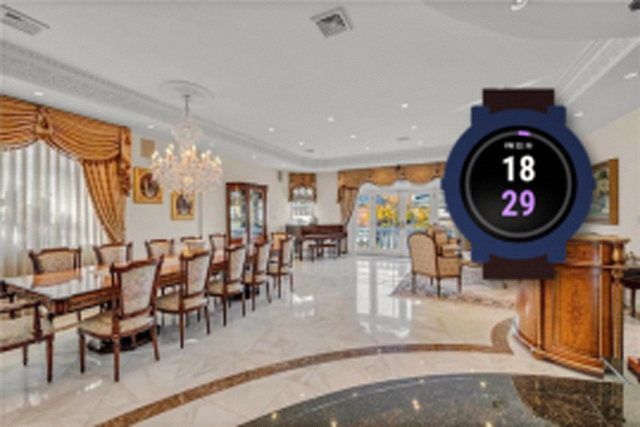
18 h 29 min
